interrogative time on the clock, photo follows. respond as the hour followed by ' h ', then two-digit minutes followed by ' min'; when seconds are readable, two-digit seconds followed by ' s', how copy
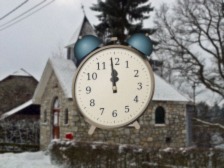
11 h 59 min
